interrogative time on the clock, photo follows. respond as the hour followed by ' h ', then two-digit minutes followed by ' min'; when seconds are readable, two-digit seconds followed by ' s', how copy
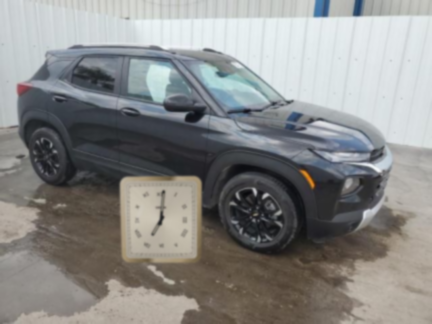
7 h 01 min
